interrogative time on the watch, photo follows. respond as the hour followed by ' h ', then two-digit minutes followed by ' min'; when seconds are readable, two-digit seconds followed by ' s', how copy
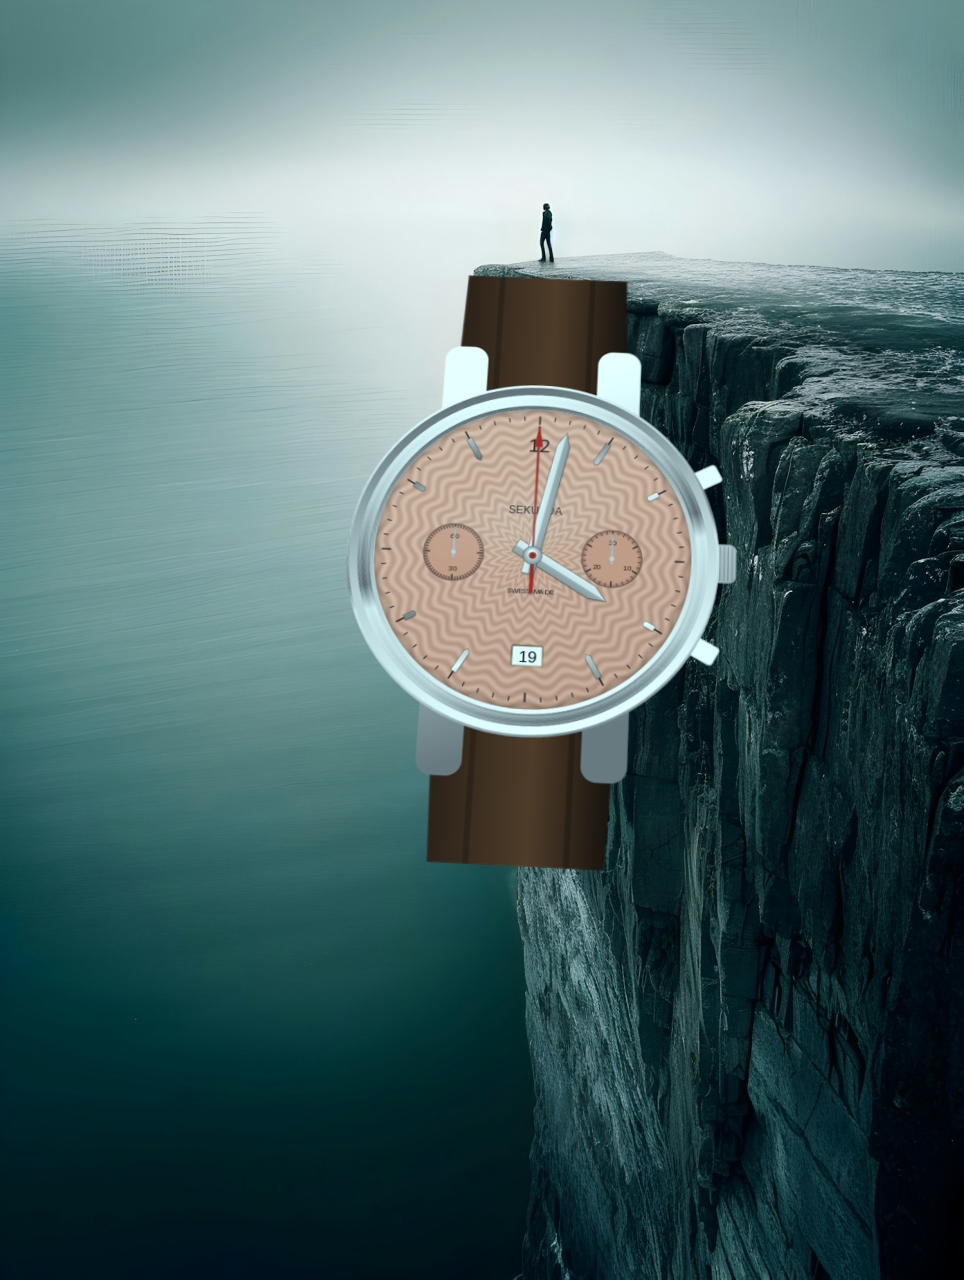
4 h 02 min
